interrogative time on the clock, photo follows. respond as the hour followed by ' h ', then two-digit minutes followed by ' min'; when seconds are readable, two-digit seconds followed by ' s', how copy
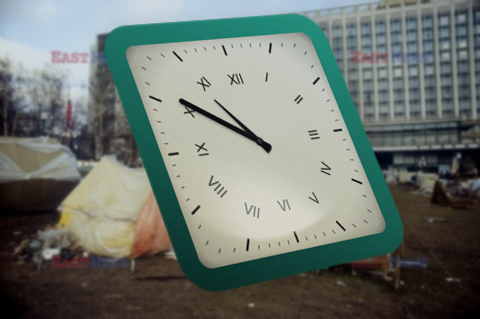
10 h 51 min
